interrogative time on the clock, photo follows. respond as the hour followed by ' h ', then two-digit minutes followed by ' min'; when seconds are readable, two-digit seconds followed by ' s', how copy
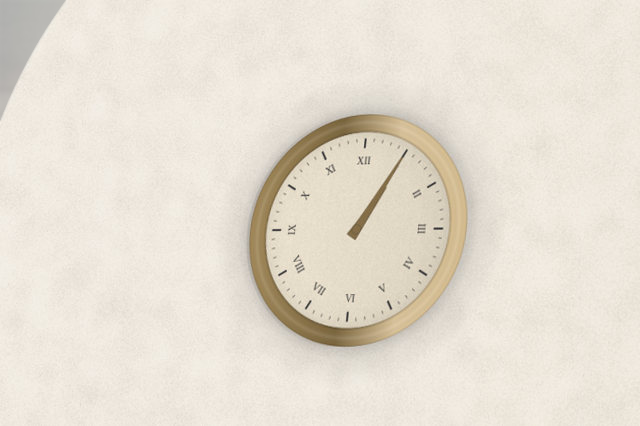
1 h 05 min
